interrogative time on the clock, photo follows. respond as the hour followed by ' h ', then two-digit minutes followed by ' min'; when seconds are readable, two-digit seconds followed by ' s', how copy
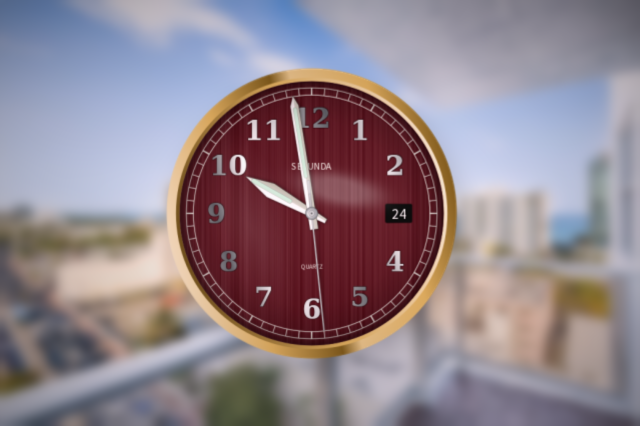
9 h 58 min 29 s
